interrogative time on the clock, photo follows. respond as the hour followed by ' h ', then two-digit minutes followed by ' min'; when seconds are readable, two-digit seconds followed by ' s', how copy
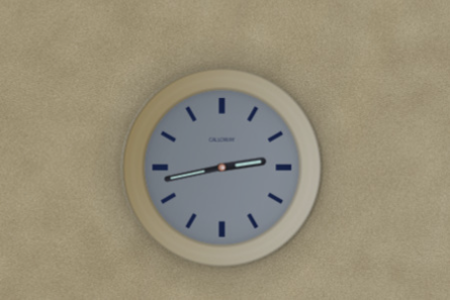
2 h 43 min
